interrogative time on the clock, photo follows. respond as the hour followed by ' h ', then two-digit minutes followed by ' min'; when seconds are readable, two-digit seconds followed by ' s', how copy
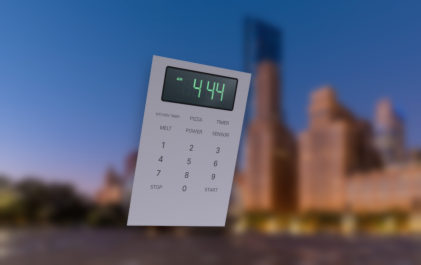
4 h 44 min
